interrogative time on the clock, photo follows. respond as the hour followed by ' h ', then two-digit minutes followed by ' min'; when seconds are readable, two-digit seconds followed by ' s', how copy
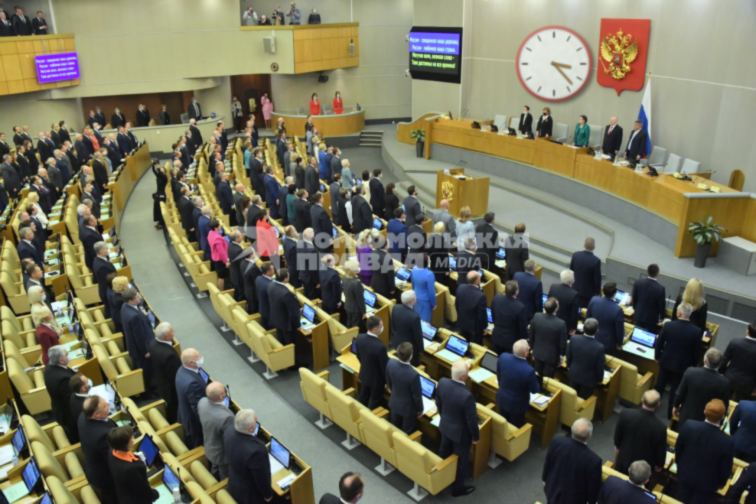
3 h 23 min
